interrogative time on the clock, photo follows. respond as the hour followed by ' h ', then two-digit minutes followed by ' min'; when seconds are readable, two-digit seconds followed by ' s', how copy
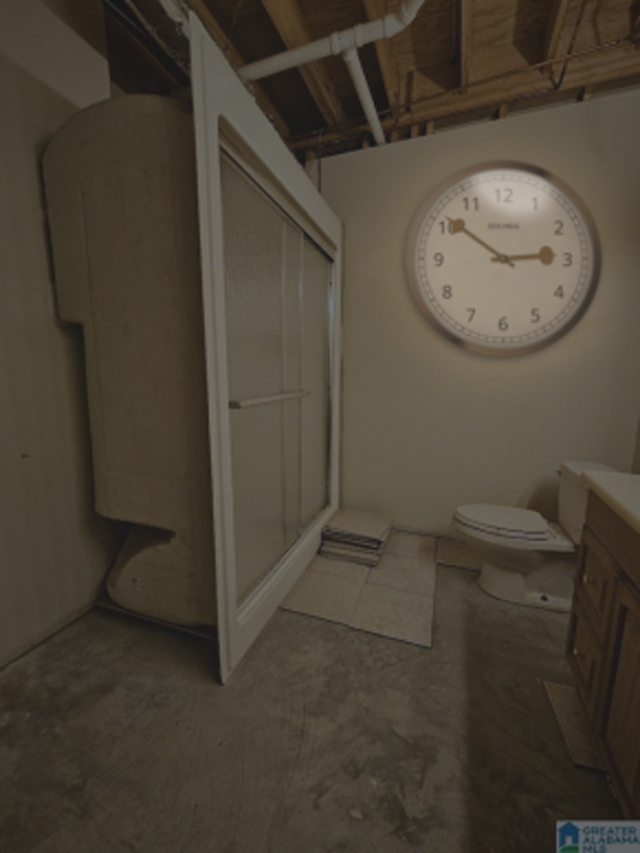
2 h 51 min
